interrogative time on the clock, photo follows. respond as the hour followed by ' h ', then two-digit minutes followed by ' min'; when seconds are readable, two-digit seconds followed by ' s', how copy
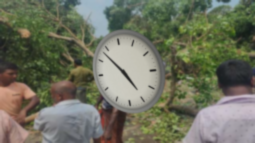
4 h 53 min
